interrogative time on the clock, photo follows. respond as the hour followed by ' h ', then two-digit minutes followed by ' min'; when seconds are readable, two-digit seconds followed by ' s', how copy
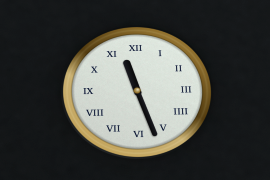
11 h 27 min
